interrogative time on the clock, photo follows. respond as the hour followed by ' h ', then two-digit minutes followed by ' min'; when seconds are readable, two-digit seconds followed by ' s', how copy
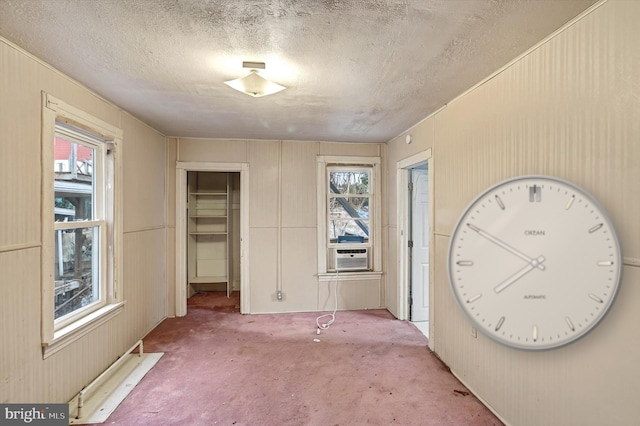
7 h 50 min
